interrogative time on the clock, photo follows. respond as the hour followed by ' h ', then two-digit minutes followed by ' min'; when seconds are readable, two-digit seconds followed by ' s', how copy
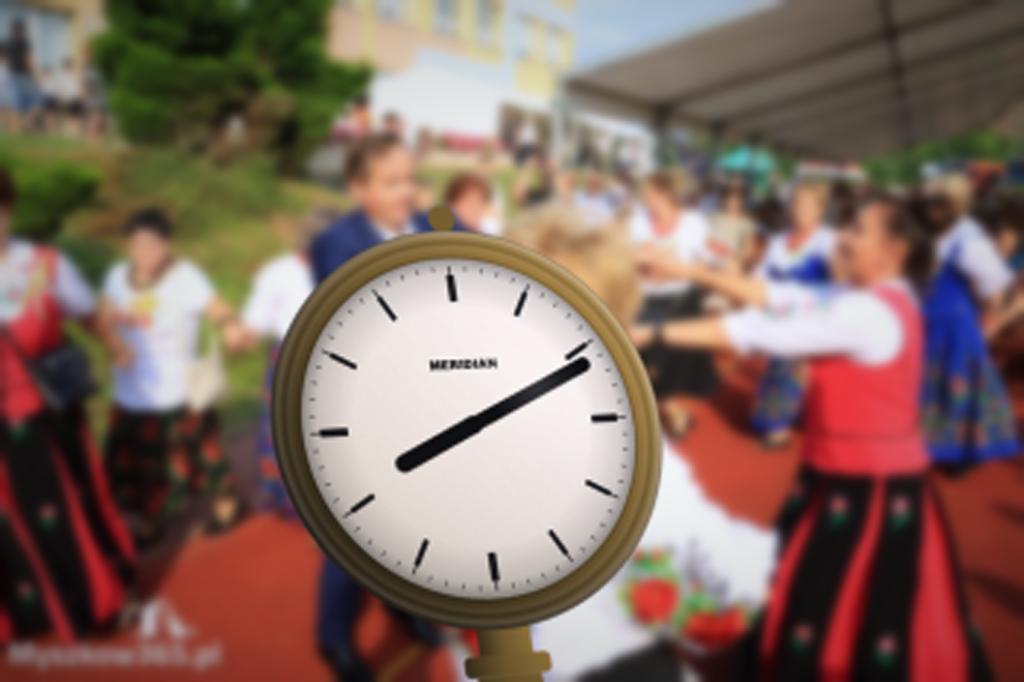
8 h 11 min
